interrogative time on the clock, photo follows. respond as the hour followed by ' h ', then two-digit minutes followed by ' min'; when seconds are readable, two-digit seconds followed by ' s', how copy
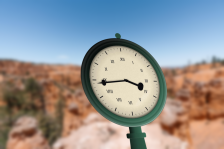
3 h 44 min
